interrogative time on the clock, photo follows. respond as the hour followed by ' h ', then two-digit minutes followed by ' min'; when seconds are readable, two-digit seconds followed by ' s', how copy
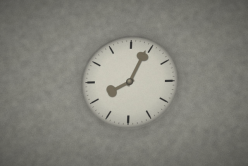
8 h 04 min
